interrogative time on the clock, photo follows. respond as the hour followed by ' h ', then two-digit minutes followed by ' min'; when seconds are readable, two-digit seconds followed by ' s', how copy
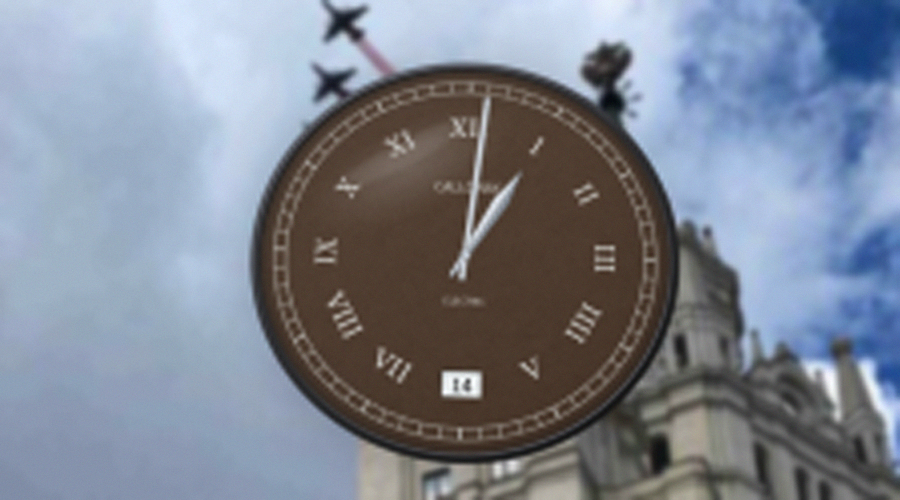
1 h 01 min
